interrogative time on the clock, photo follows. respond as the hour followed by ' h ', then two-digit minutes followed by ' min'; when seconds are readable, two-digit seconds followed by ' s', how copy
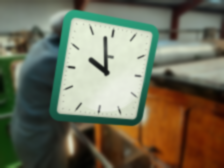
9 h 58 min
